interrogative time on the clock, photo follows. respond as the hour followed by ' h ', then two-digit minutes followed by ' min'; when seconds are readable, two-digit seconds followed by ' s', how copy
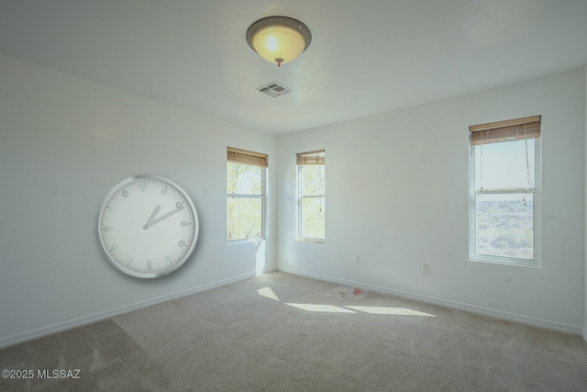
1 h 11 min
